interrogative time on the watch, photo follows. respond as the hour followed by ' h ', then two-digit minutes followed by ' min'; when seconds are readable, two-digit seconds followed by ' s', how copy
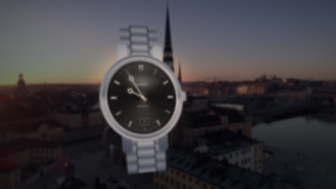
9 h 55 min
